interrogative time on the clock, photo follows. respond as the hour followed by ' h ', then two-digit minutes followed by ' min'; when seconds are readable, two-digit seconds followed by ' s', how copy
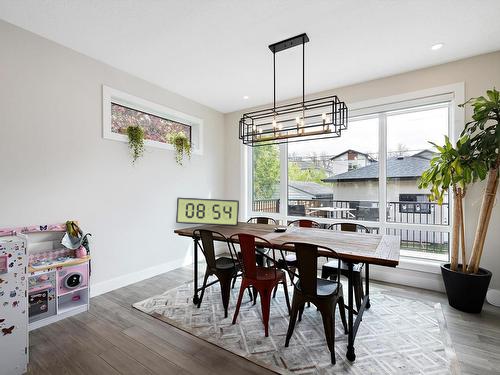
8 h 54 min
